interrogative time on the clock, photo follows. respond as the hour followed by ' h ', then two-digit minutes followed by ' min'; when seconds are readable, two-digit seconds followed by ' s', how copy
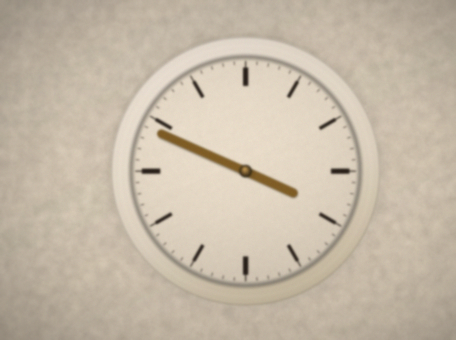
3 h 49 min
